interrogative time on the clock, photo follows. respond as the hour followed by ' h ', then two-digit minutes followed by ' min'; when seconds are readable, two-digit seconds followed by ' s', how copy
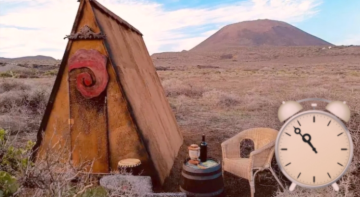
10 h 53 min
